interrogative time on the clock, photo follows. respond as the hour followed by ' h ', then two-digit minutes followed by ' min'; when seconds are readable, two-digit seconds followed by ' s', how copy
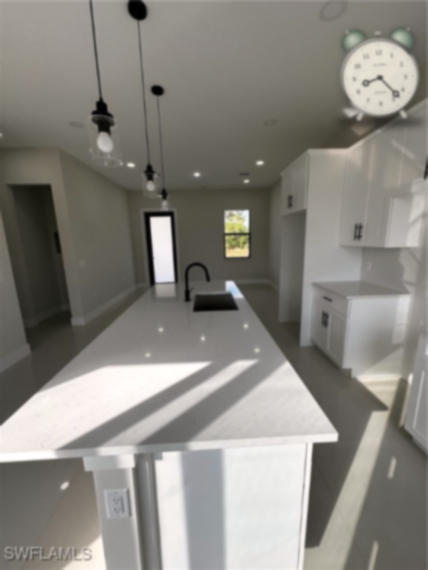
8 h 23 min
